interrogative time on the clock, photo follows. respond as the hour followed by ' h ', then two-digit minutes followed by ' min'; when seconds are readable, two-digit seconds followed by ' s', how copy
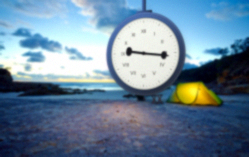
9 h 16 min
